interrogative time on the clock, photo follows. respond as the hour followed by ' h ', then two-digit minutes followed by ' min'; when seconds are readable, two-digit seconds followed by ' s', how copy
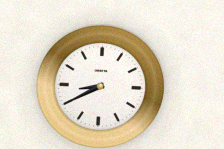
8 h 40 min
